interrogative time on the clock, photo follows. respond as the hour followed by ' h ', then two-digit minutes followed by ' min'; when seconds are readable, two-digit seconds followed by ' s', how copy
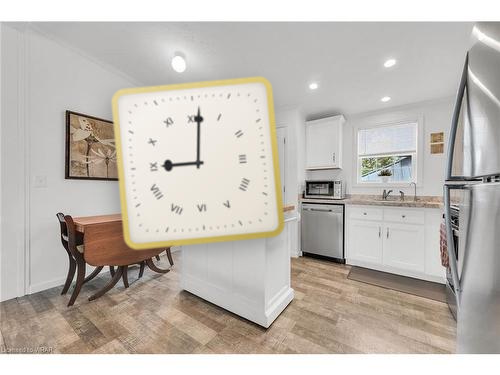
9 h 01 min
